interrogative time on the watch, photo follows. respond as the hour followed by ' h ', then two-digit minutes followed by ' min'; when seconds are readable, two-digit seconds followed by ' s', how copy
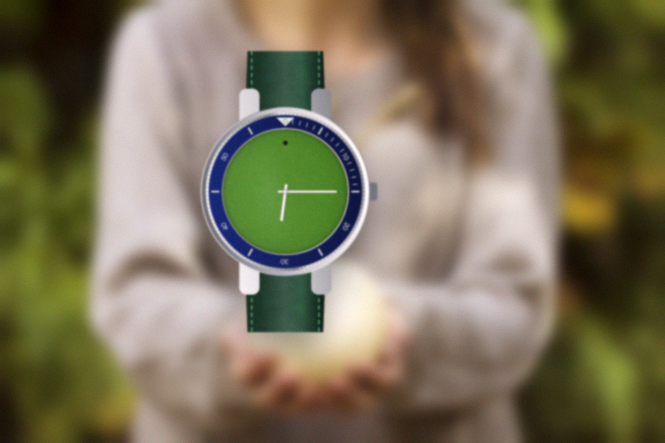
6 h 15 min
